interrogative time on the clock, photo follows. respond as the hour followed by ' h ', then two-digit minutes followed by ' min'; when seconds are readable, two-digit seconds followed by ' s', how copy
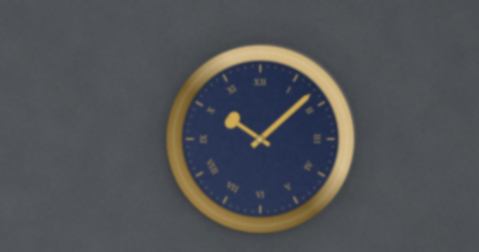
10 h 08 min
